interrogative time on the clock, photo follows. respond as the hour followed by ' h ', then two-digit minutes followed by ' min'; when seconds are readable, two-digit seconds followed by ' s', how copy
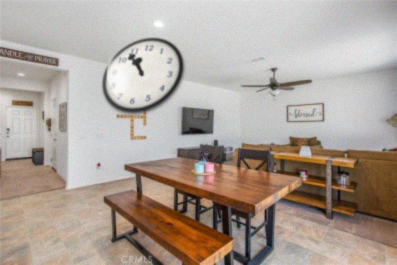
10 h 53 min
